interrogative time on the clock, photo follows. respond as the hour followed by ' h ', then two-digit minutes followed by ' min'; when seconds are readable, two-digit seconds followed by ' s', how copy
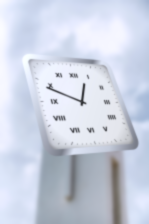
12 h 49 min
